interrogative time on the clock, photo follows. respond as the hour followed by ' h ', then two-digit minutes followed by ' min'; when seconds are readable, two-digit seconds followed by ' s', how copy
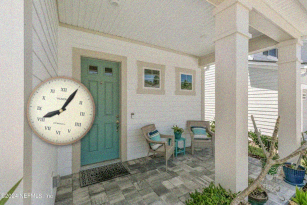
8 h 05 min
